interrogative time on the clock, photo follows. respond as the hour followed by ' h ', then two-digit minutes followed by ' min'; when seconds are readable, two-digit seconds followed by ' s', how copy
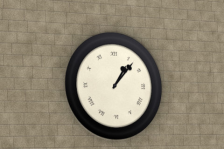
1 h 07 min
